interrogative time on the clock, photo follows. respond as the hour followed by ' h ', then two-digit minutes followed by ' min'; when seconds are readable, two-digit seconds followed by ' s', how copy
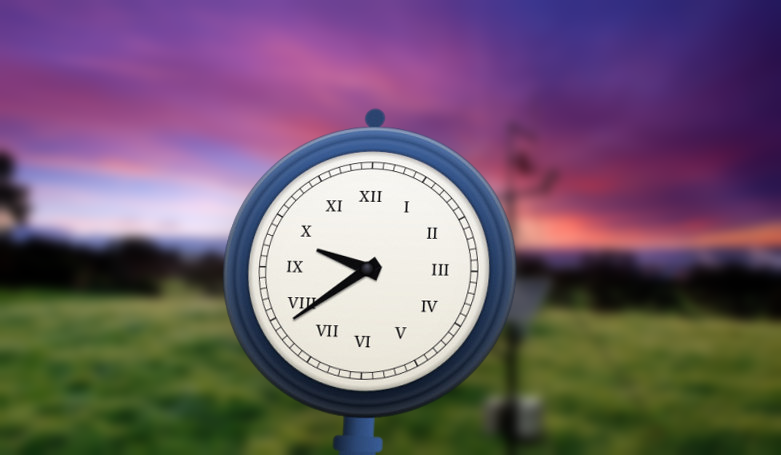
9 h 39 min
